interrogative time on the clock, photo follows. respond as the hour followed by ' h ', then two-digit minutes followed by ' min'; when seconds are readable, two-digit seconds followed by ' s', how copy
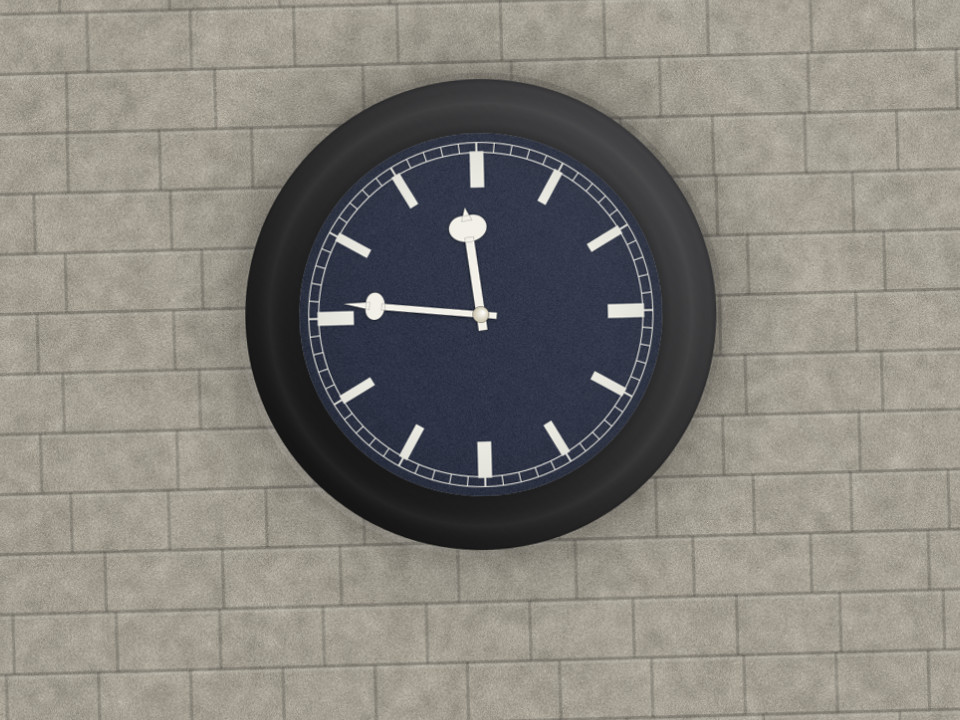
11 h 46 min
